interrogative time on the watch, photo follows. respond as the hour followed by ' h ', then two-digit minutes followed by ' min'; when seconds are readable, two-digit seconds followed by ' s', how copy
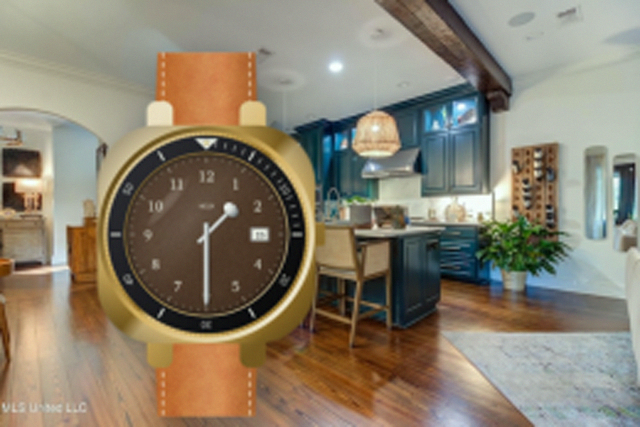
1 h 30 min
